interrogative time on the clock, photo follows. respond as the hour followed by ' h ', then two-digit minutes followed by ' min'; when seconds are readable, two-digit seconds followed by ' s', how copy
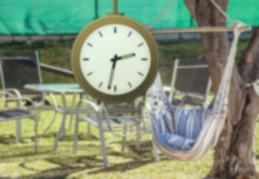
2 h 32 min
